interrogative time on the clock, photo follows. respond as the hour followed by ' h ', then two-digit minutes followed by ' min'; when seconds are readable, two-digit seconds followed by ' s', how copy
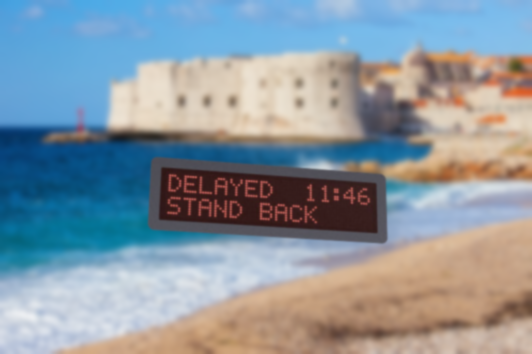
11 h 46 min
